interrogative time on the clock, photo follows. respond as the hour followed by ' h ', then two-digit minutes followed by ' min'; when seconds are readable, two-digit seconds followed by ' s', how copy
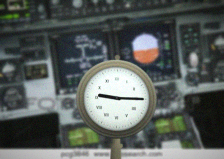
9 h 15 min
